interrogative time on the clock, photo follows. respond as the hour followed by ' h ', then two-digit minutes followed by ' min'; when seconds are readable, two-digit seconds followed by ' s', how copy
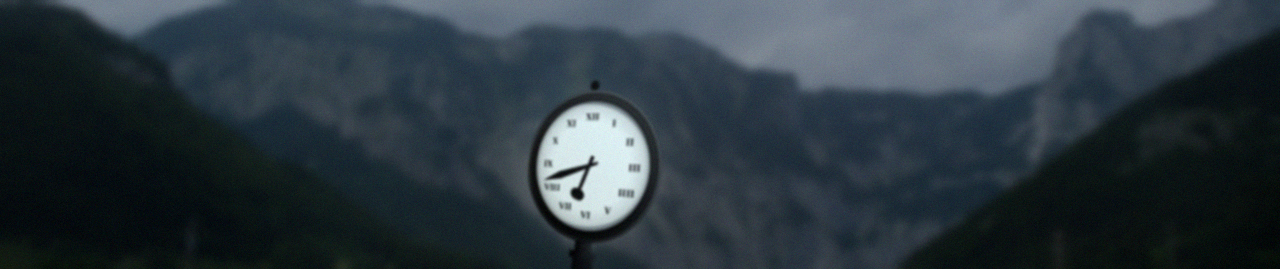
6 h 42 min
